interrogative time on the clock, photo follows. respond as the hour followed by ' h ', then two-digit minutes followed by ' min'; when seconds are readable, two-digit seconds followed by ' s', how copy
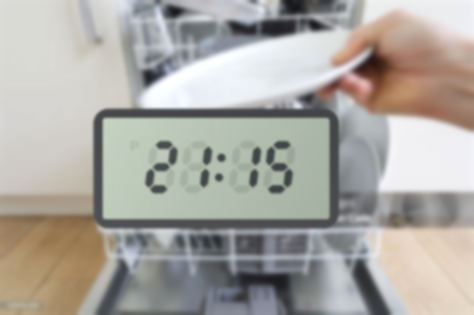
21 h 15 min
